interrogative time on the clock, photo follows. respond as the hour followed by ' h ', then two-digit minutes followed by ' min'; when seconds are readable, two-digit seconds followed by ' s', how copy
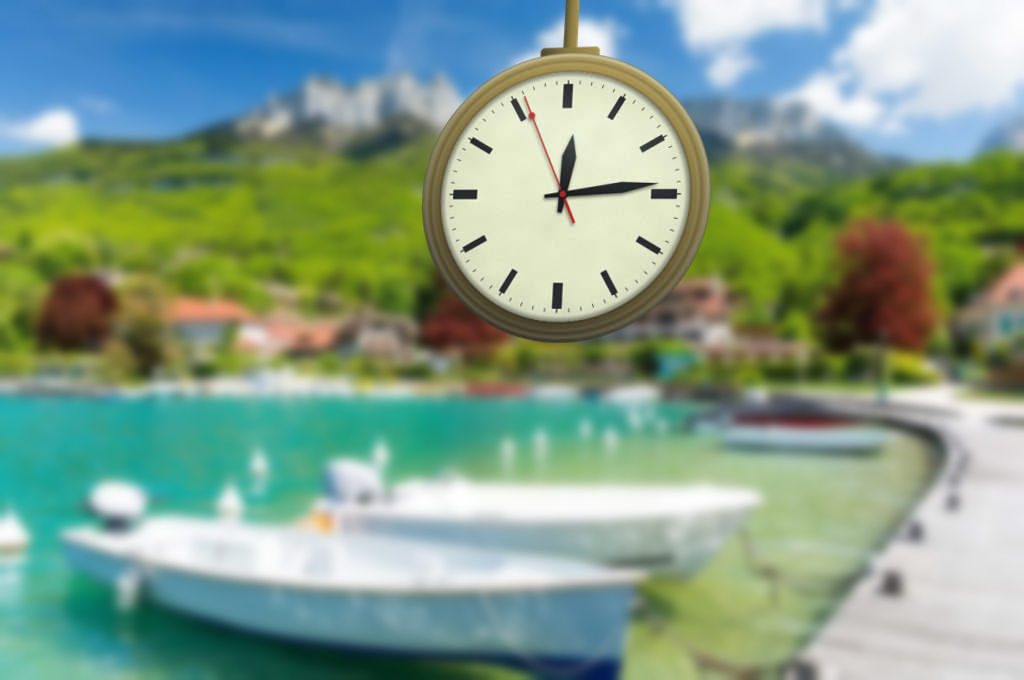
12 h 13 min 56 s
